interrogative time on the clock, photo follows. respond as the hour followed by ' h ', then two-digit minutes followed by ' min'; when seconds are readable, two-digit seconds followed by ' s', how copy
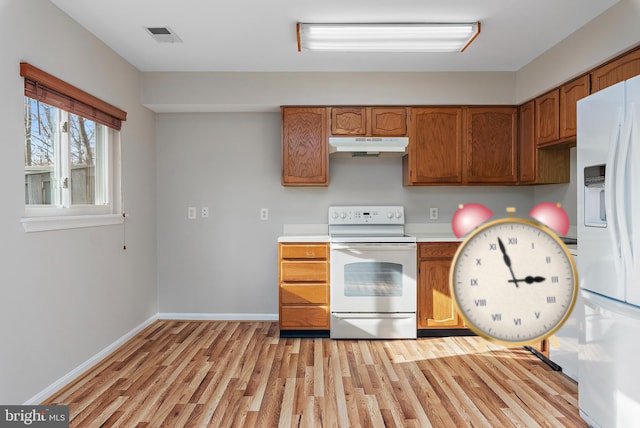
2 h 57 min
